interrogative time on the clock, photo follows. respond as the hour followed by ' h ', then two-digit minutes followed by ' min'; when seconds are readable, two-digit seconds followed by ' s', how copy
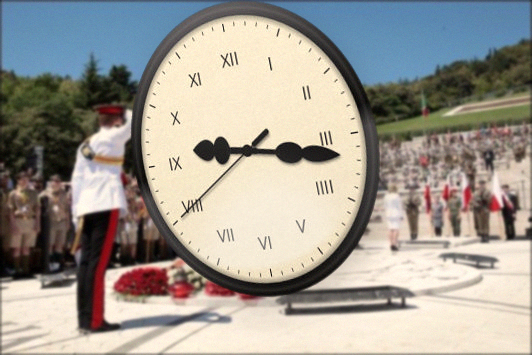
9 h 16 min 40 s
